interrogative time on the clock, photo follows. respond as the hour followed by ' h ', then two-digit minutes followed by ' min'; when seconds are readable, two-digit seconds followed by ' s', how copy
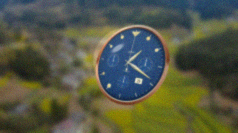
1 h 19 min
